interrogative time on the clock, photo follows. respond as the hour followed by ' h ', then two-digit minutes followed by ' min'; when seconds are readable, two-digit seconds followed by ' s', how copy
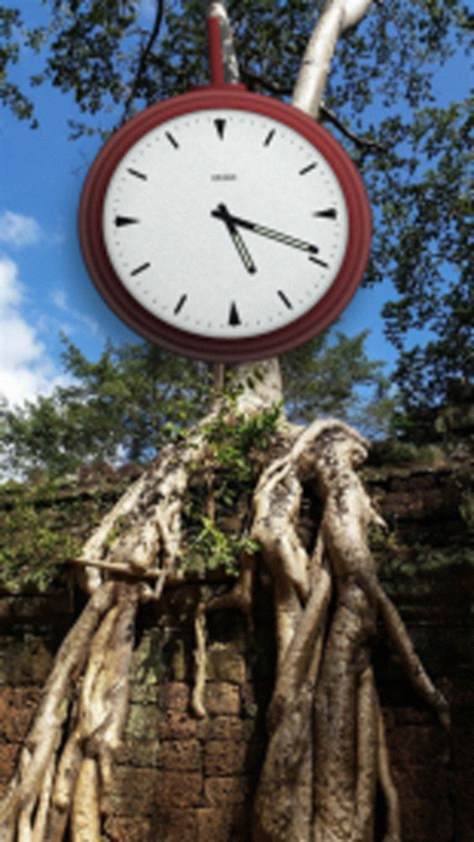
5 h 19 min
